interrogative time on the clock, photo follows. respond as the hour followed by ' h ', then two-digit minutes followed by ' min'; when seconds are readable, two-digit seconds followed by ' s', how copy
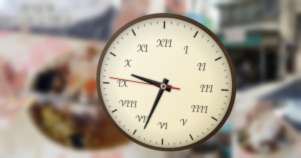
9 h 33 min 46 s
